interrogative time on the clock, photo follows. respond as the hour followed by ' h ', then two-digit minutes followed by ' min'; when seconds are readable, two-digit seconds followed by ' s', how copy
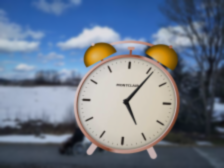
5 h 06 min
